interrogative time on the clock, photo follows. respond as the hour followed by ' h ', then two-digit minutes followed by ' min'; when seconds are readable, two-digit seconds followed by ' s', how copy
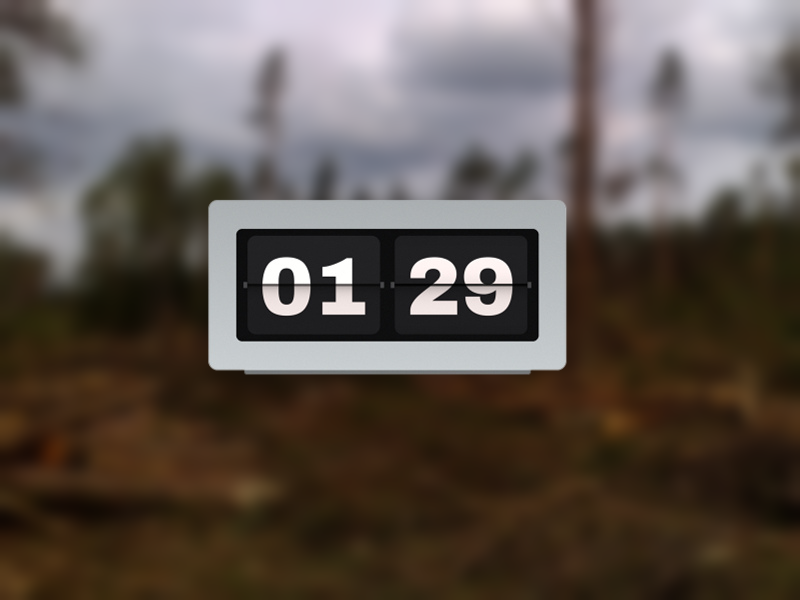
1 h 29 min
